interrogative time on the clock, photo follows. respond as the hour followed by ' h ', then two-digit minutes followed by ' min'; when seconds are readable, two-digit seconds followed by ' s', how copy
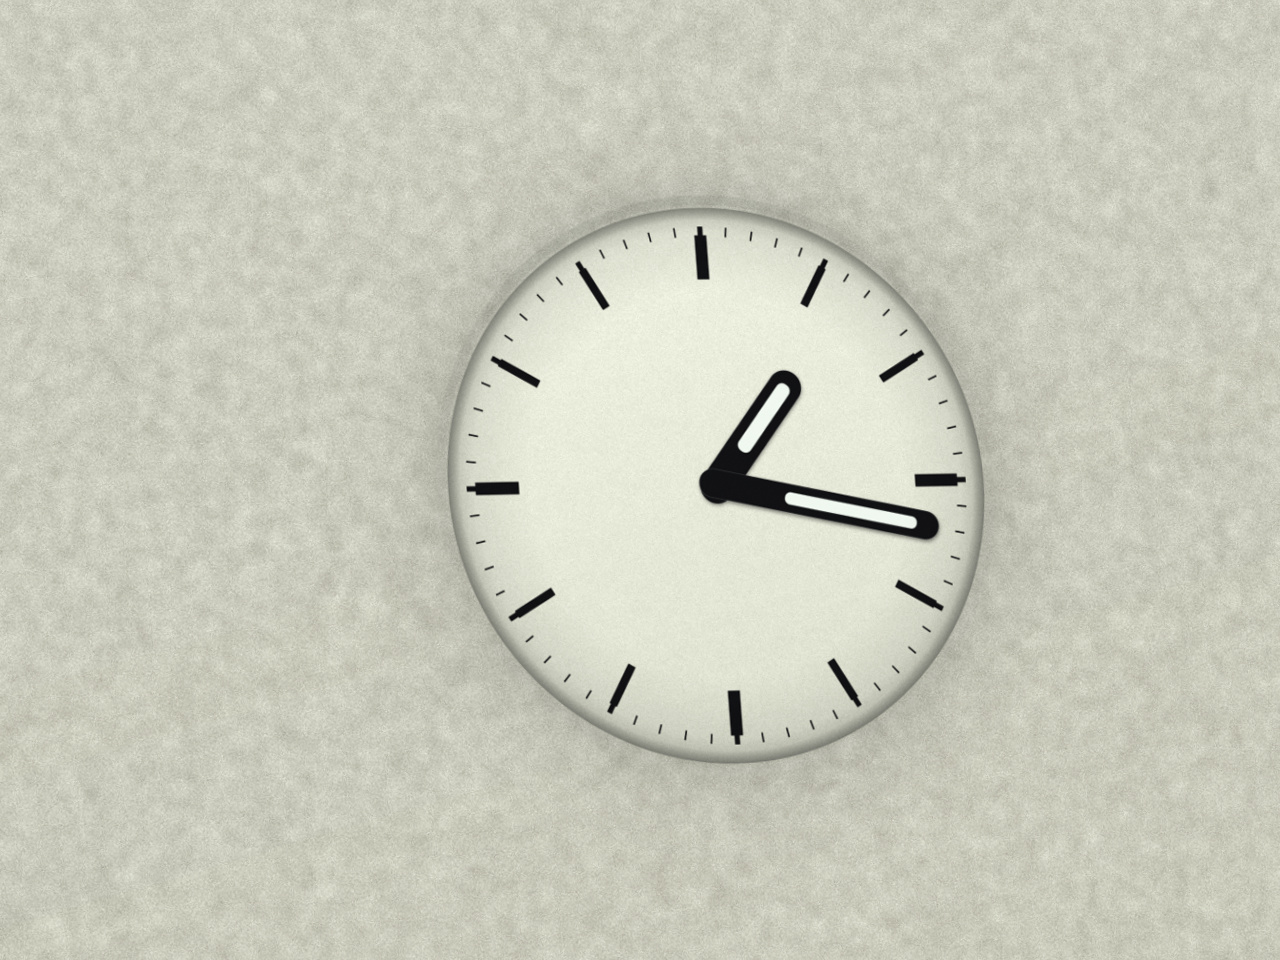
1 h 17 min
